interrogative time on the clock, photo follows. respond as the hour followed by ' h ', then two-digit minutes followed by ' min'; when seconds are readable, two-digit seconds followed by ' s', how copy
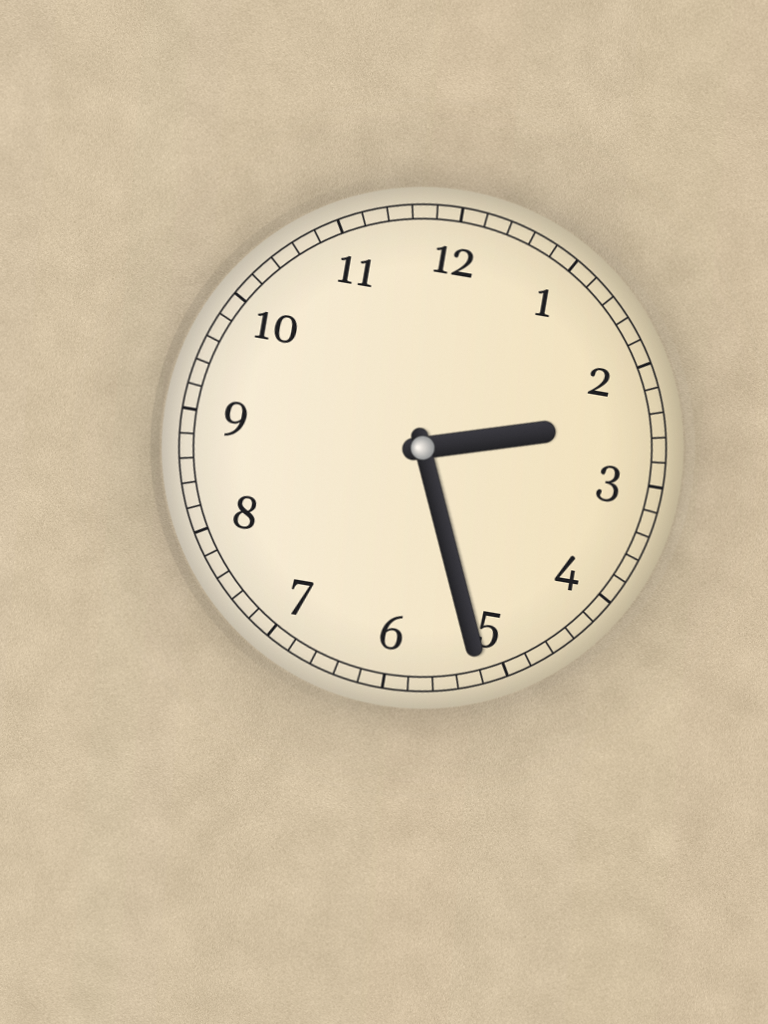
2 h 26 min
